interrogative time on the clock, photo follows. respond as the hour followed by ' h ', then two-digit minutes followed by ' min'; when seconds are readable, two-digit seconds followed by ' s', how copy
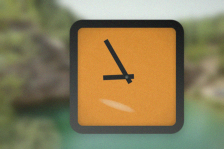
8 h 55 min
